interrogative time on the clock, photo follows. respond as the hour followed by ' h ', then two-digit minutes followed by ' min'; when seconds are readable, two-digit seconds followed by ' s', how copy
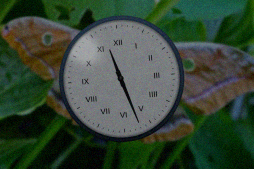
11 h 27 min
